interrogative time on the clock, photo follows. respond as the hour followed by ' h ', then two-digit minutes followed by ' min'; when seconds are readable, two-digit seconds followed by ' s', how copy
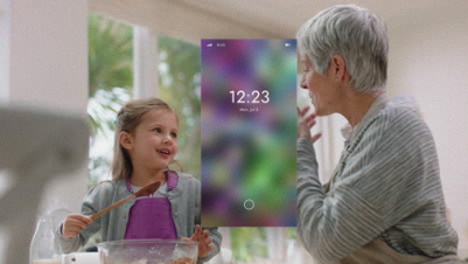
12 h 23 min
